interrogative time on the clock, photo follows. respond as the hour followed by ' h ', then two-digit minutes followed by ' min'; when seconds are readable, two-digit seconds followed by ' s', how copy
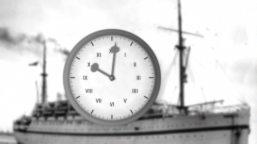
10 h 01 min
